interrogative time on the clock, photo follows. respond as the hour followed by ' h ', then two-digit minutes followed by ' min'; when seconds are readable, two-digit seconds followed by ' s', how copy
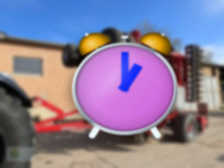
1 h 00 min
